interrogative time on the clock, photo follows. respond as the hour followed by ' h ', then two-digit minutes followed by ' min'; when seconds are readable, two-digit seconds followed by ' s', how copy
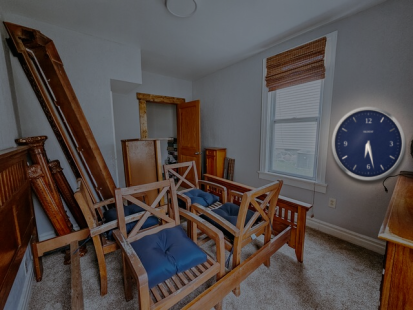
6 h 28 min
